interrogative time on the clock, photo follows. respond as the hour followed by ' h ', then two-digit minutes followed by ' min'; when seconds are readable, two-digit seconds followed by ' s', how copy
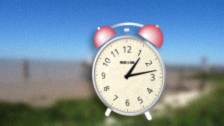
1 h 13 min
